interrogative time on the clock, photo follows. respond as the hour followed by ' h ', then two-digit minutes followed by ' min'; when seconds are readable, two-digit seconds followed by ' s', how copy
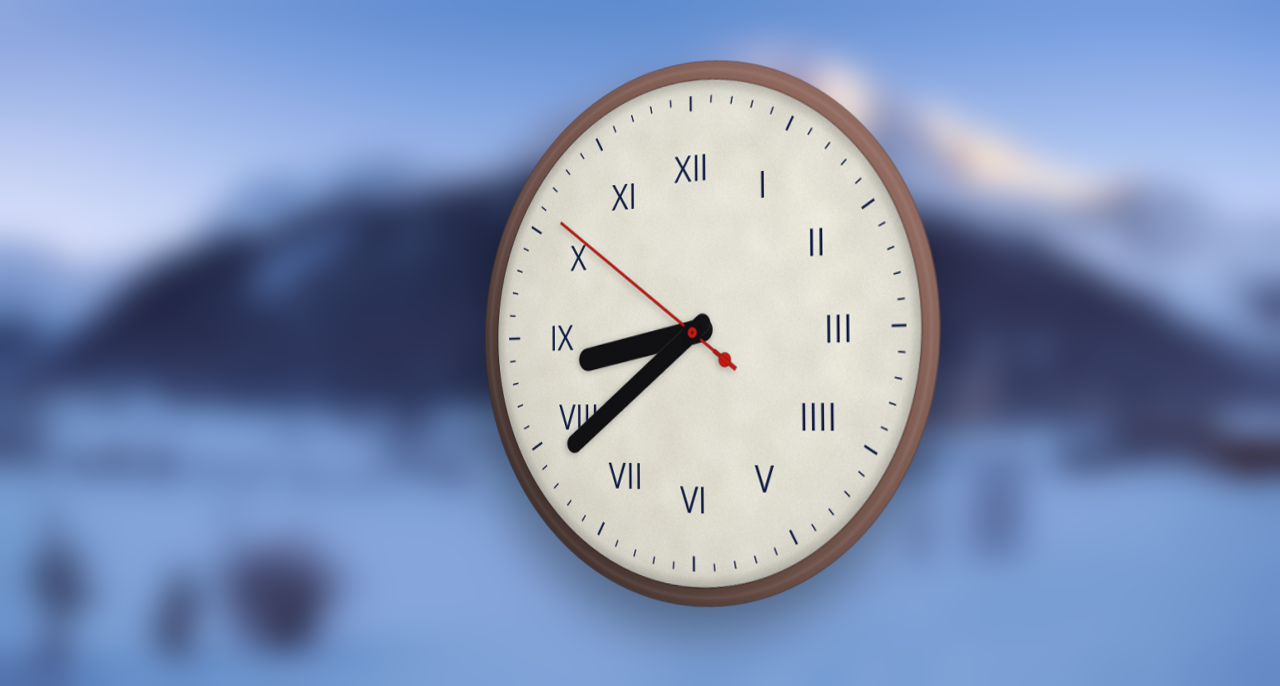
8 h 38 min 51 s
